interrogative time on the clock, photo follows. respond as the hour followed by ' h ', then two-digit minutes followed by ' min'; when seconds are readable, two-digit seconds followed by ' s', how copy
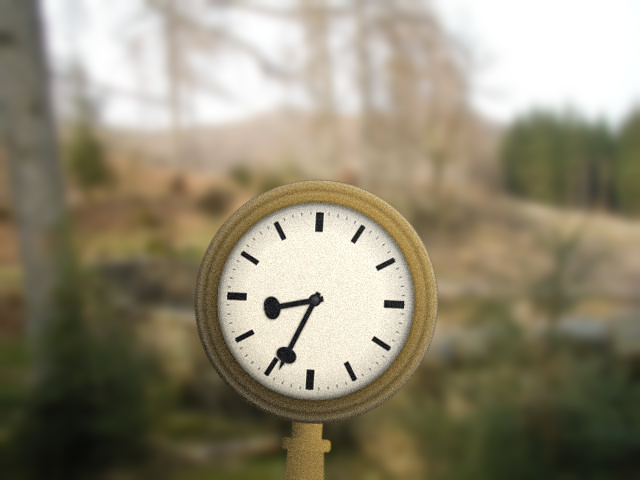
8 h 34 min
